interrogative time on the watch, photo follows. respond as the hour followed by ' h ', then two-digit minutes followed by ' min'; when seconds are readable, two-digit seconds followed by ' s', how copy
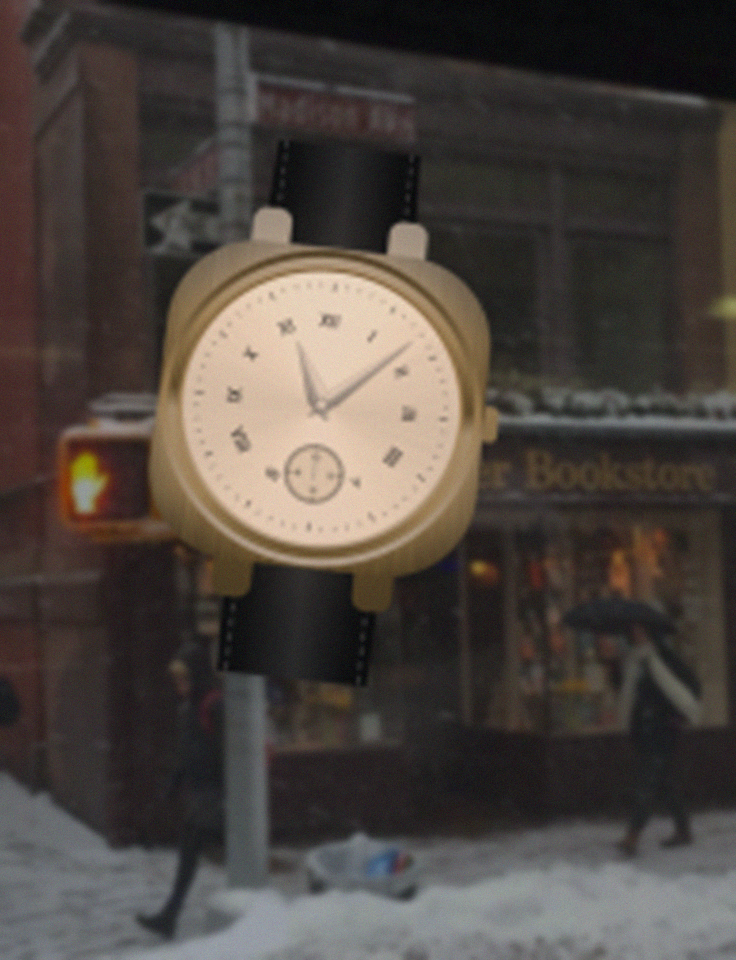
11 h 08 min
